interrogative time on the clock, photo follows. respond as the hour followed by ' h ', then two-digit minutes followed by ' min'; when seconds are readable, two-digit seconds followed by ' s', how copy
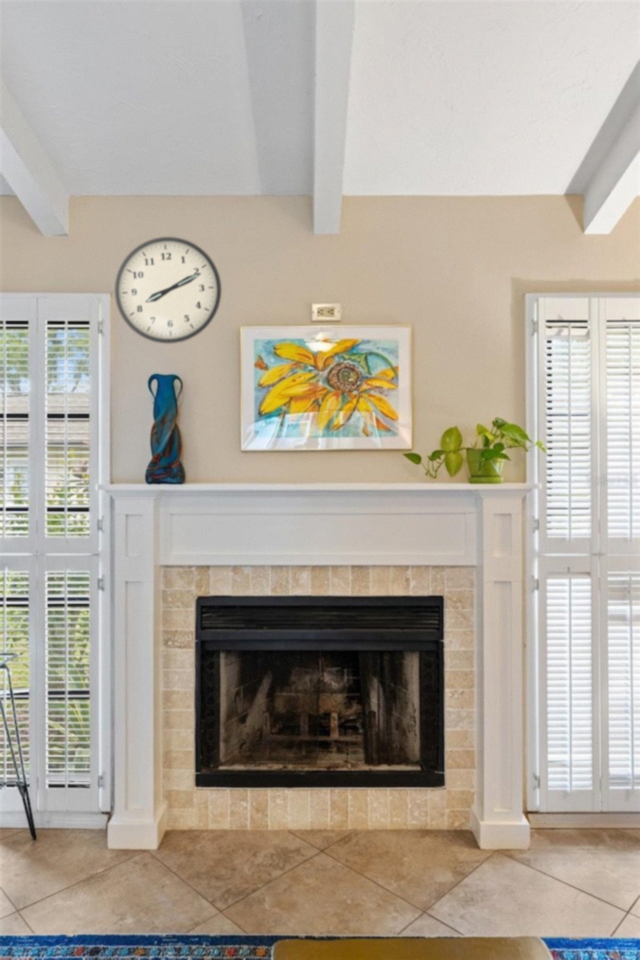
8 h 11 min
